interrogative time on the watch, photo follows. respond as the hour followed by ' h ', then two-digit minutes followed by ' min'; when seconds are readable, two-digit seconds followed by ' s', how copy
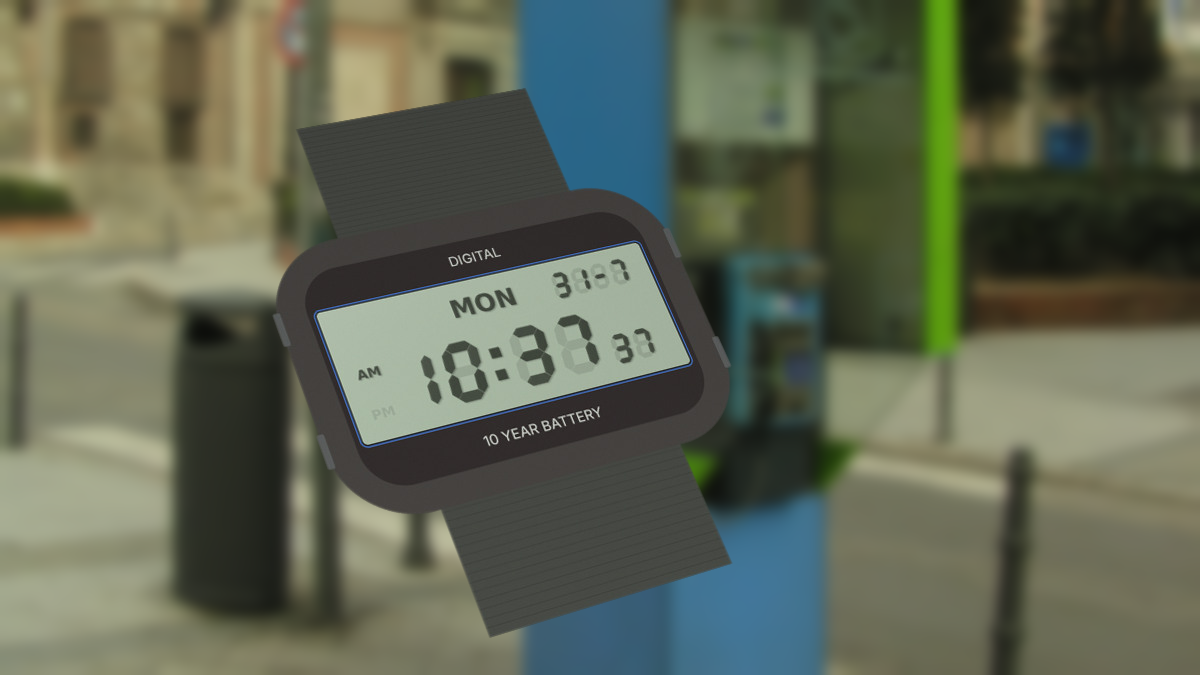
10 h 37 min 37 s
